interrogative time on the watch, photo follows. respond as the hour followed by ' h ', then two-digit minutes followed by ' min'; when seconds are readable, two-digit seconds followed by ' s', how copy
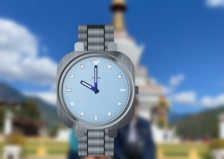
10 h 00 min
